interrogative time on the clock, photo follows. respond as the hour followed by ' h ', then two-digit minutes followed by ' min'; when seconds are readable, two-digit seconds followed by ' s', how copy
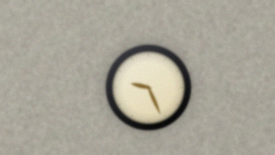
9 h 26 min
